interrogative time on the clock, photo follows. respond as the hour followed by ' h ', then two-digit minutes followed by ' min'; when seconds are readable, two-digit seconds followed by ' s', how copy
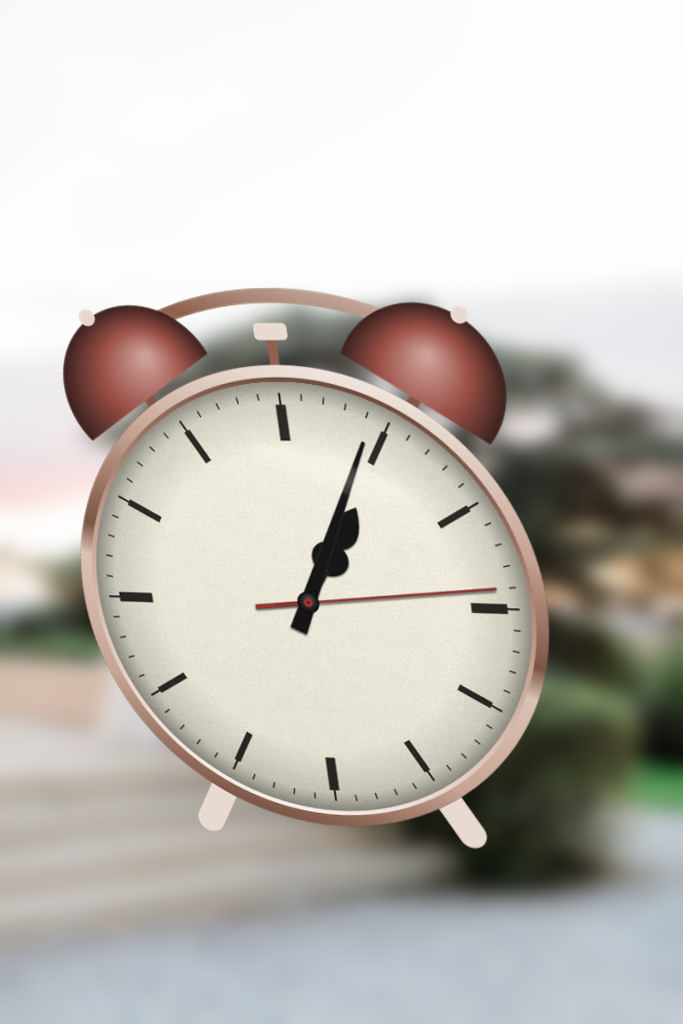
1 h 04 min 14 s
